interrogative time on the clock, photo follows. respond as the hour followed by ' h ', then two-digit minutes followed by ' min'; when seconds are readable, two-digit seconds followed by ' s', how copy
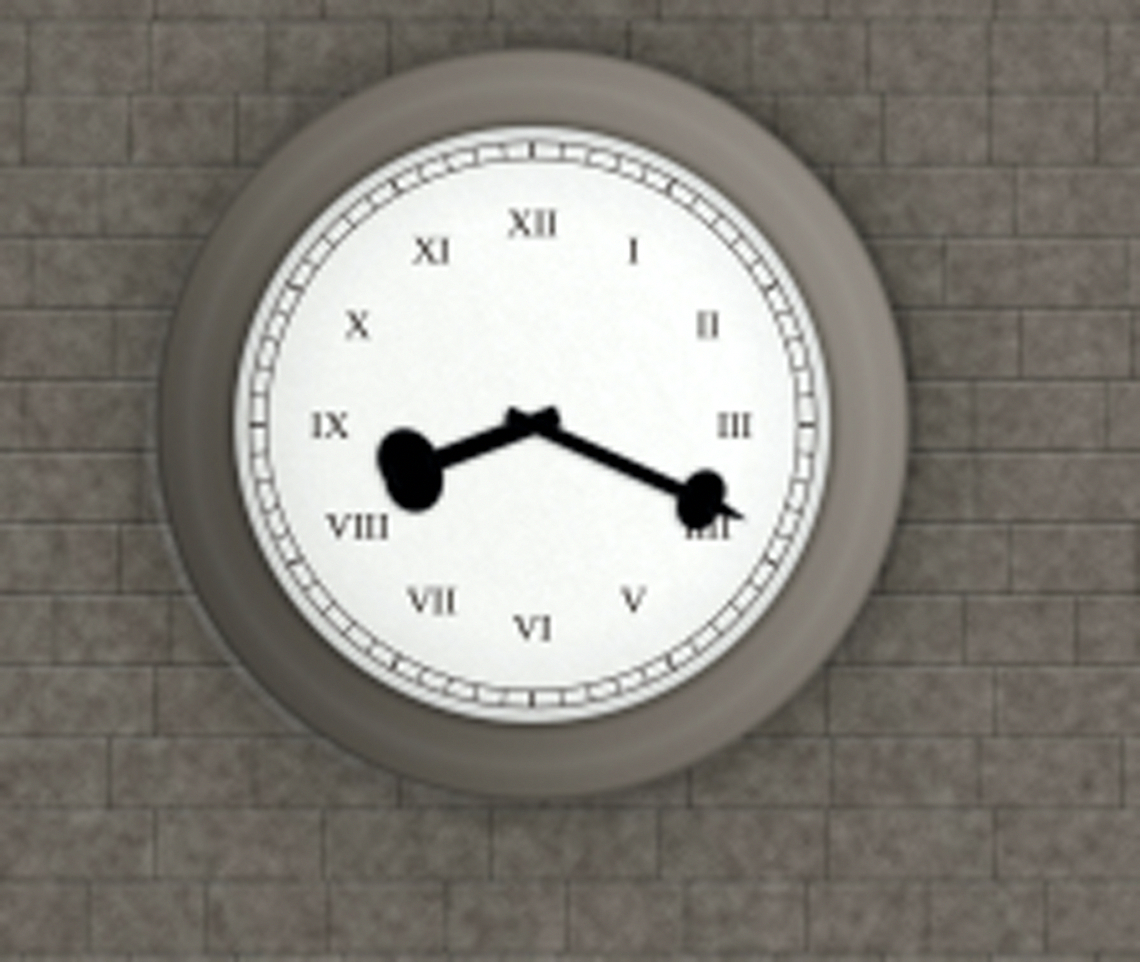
8 h 19 min
